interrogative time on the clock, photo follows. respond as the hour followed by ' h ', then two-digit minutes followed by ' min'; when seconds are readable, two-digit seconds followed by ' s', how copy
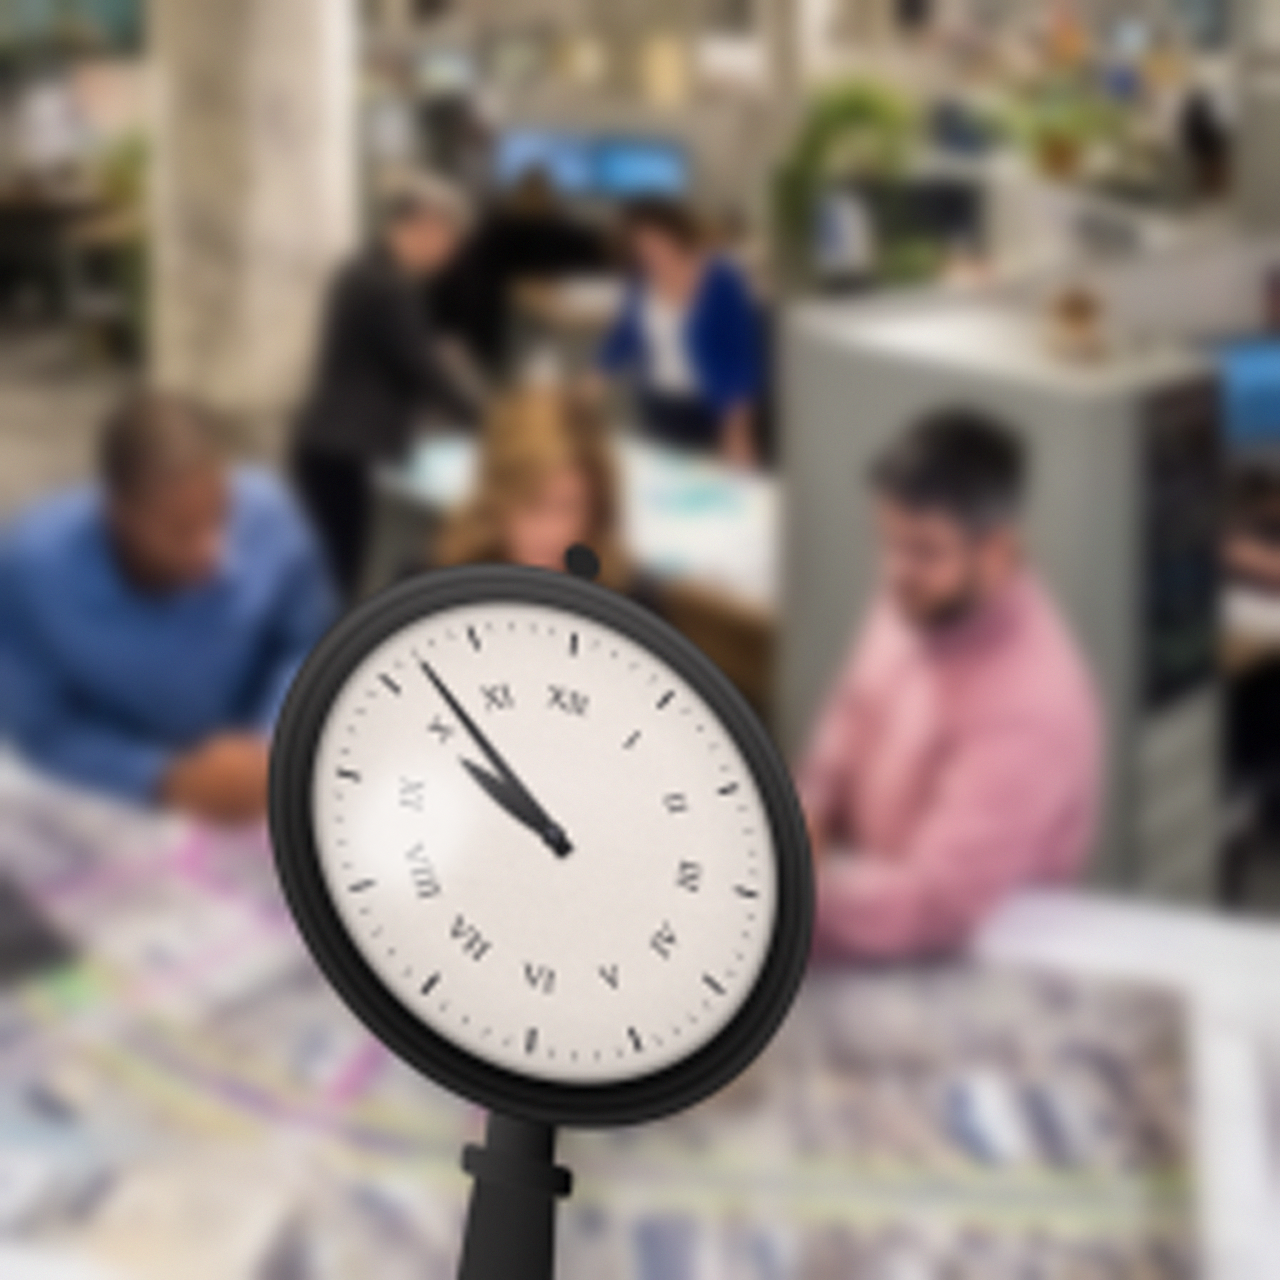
9 h 52 min
